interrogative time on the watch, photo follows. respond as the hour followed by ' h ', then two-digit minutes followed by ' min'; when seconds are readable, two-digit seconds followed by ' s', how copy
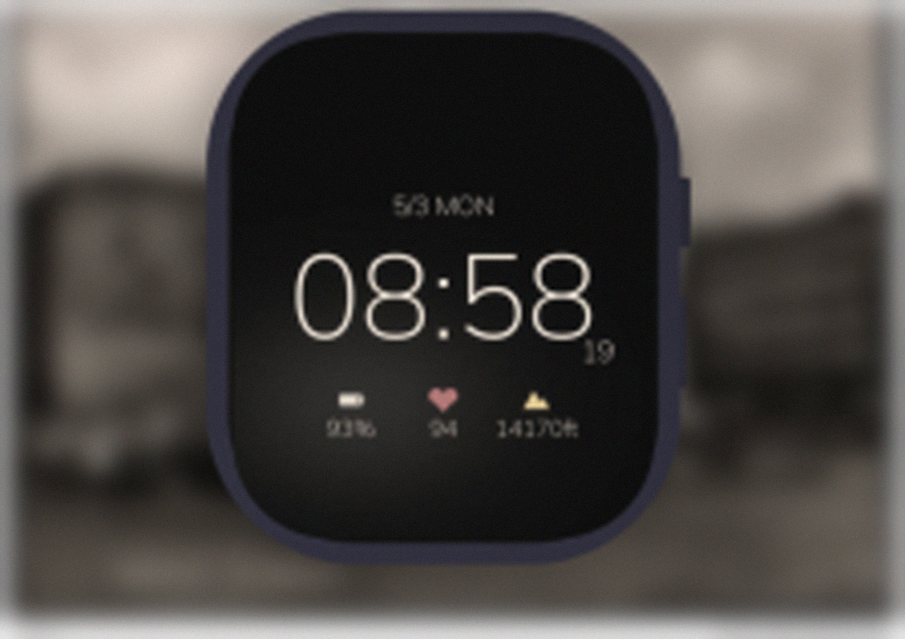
8 h 58 min
